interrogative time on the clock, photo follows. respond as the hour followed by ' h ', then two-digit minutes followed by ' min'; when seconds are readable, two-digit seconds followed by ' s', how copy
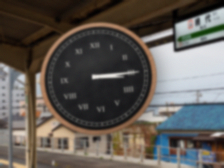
3 h 15 min
